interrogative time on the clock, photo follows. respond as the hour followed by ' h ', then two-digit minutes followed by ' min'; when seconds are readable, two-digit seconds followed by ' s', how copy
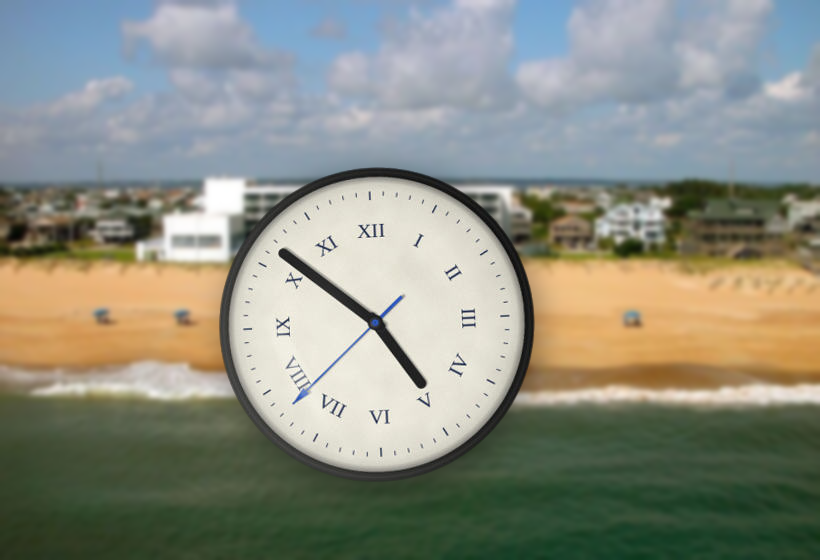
4 h 51 min 38 s
